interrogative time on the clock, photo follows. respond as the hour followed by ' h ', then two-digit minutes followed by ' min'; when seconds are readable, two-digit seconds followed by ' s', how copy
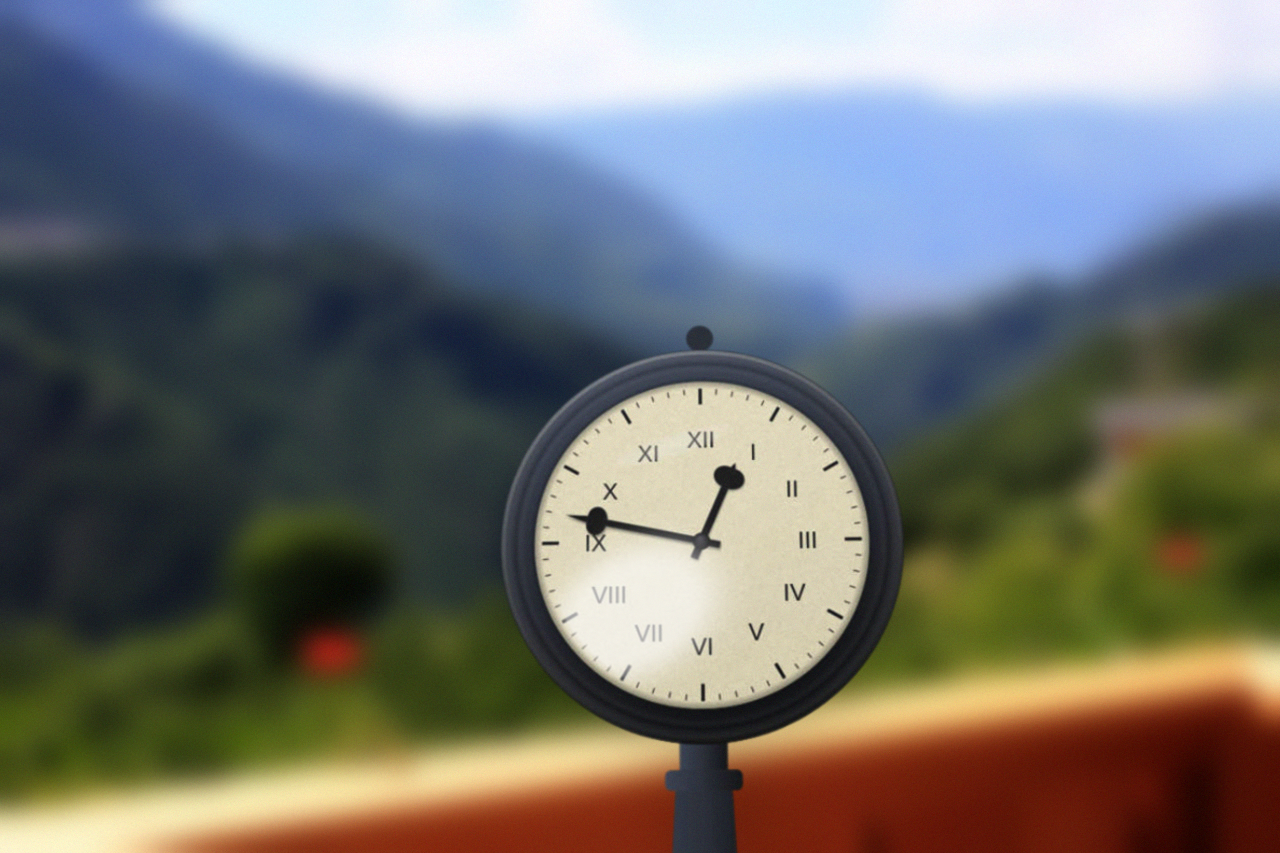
12 h 47 min
